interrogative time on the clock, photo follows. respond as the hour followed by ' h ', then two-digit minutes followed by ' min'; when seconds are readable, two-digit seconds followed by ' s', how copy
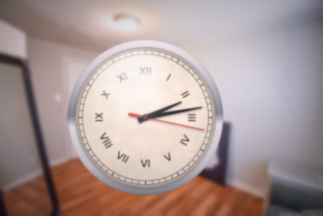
2 h 13 min 17 s
